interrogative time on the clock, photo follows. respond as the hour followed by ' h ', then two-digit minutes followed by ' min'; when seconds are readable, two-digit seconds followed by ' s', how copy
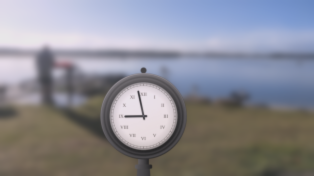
8 h 58 min
